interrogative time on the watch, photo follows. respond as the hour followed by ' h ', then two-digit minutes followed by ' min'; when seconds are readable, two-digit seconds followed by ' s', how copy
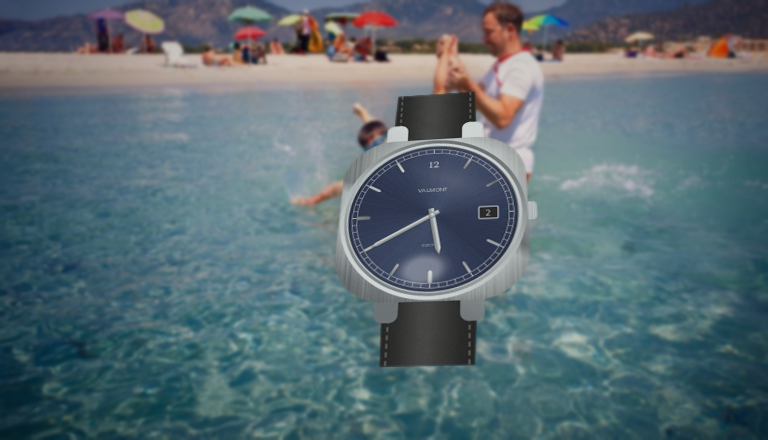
5 h 40 min
